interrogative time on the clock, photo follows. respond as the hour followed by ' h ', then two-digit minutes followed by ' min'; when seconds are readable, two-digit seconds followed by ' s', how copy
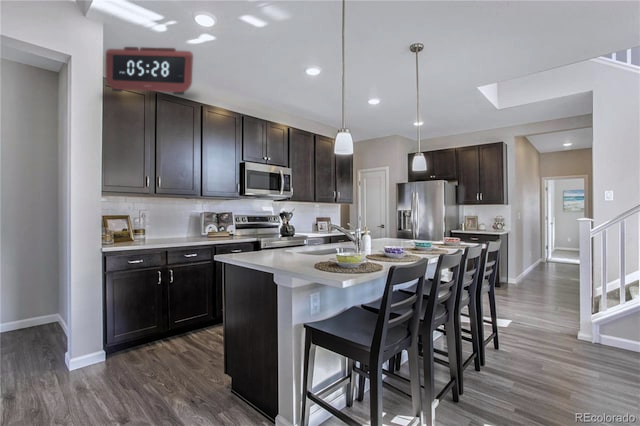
5 h 28 min
